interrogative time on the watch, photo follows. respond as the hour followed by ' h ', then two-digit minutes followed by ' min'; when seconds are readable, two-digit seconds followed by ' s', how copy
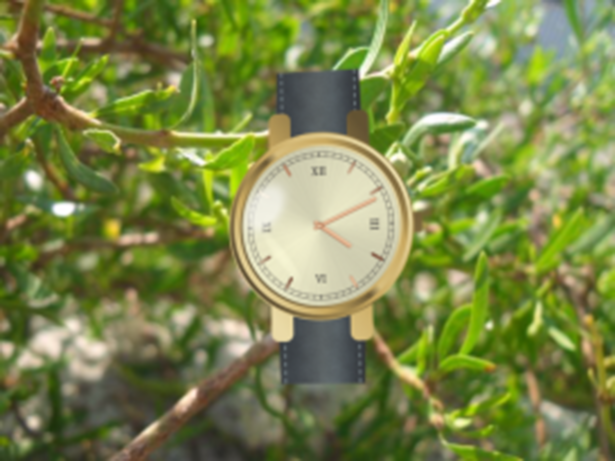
4 h 11 min
